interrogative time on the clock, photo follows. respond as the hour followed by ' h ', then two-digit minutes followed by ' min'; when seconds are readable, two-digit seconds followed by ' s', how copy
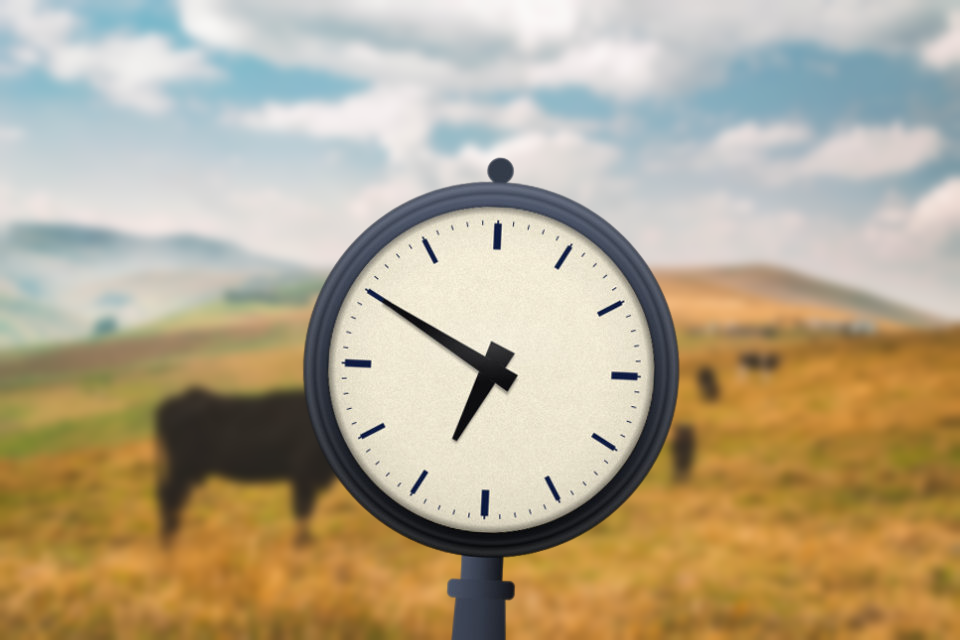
6 h 50 min
